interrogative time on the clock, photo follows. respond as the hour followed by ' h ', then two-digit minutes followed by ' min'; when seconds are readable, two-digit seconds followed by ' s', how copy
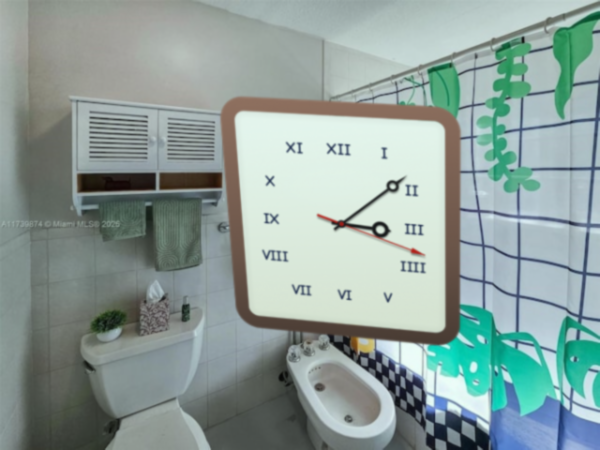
3 h 08 min 18 s
